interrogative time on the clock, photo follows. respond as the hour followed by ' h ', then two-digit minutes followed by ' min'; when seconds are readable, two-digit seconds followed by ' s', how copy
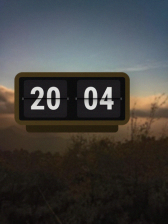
20 h 04 min
